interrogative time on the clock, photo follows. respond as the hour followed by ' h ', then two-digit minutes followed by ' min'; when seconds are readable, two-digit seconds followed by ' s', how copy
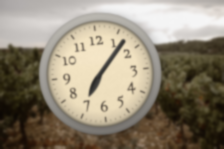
7 h 07 min
